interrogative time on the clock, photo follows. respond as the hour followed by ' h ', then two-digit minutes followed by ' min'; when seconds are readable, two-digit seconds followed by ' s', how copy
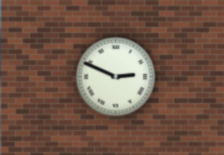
2 h 49 min
